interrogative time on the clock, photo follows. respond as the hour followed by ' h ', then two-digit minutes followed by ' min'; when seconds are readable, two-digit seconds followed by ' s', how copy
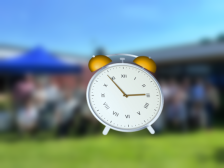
2 h 54 min
